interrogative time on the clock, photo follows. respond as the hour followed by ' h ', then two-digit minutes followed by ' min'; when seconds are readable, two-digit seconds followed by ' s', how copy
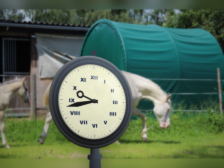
9 h 43 min
